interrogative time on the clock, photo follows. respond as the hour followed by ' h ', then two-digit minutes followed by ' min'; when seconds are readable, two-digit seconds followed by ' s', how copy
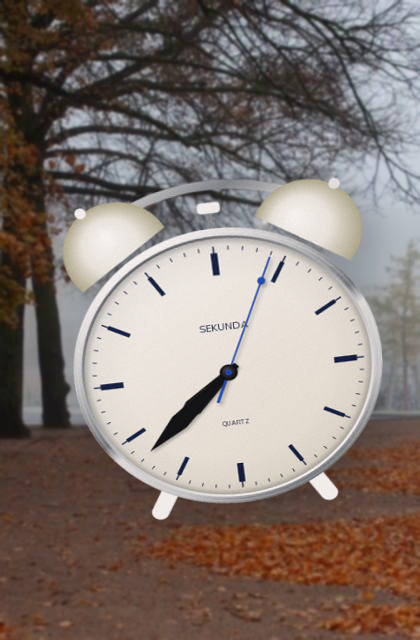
7 h 38 min 04 s
